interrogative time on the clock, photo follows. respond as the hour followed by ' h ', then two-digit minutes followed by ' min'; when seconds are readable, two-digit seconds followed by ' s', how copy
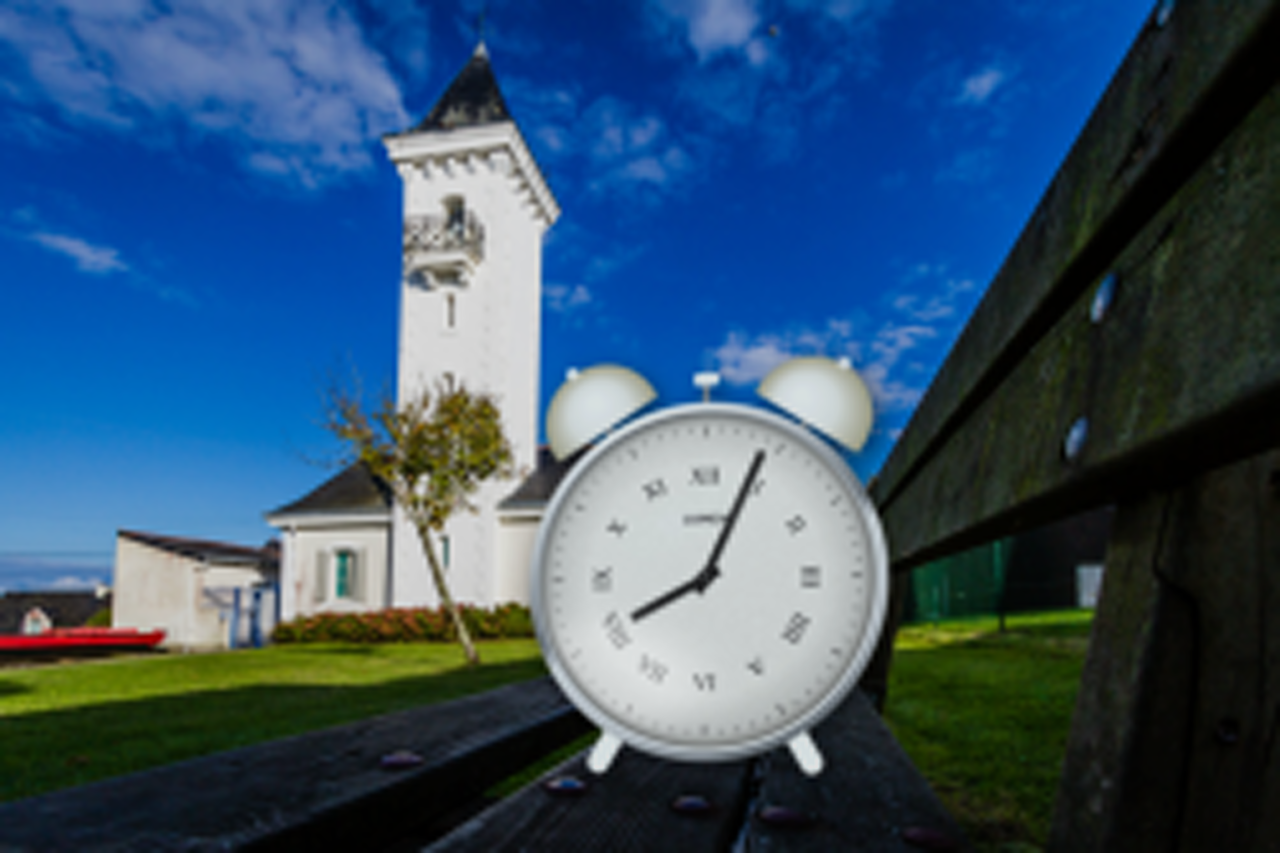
8 h 04 min
